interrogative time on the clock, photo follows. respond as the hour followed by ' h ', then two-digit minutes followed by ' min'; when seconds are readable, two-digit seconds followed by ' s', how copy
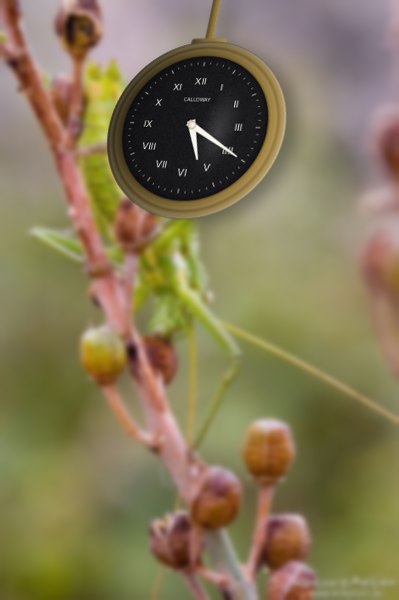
5 h 20 min
